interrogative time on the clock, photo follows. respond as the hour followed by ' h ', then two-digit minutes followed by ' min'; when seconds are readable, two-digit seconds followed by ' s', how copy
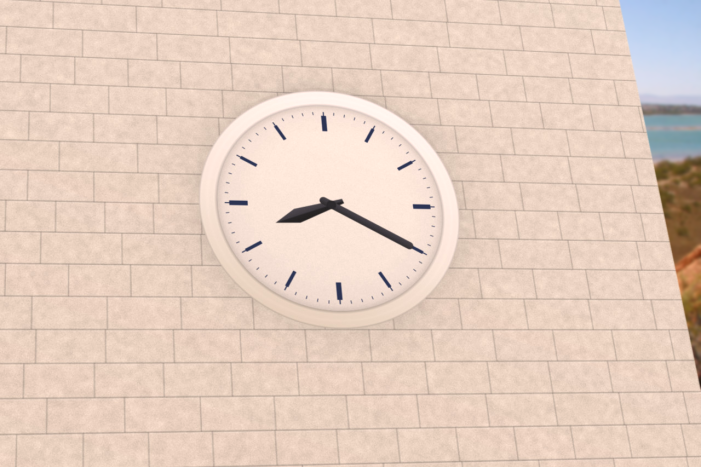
8 h 20 min
